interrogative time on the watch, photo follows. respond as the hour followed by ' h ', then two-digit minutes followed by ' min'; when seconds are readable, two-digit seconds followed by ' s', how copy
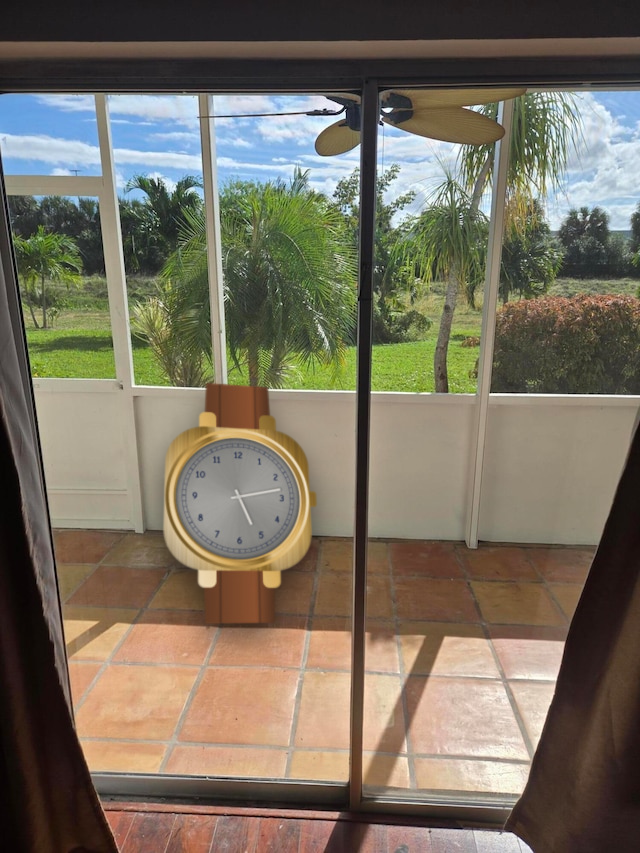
5 h 13 min
